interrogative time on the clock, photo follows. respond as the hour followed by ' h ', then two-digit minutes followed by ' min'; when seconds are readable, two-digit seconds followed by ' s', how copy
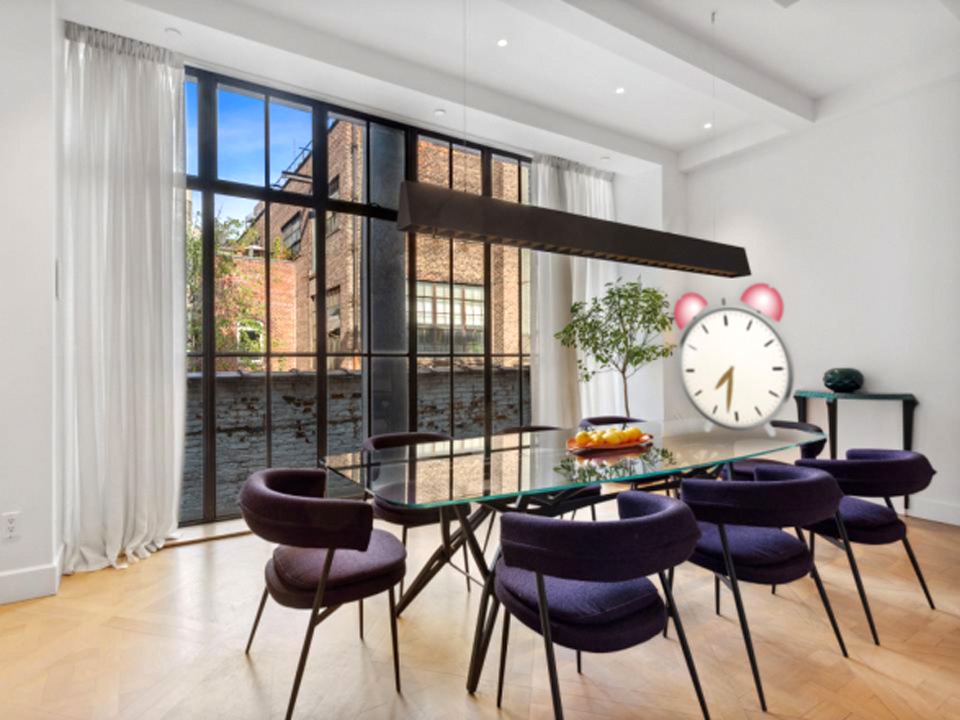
7 h 32 min
